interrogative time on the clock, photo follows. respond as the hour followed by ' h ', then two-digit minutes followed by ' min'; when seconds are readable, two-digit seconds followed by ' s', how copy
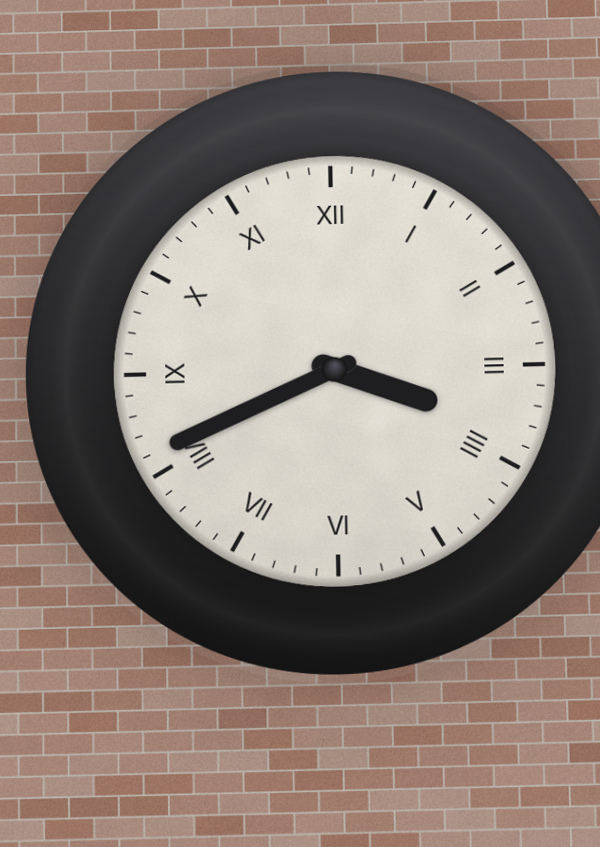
3 h 41 min
